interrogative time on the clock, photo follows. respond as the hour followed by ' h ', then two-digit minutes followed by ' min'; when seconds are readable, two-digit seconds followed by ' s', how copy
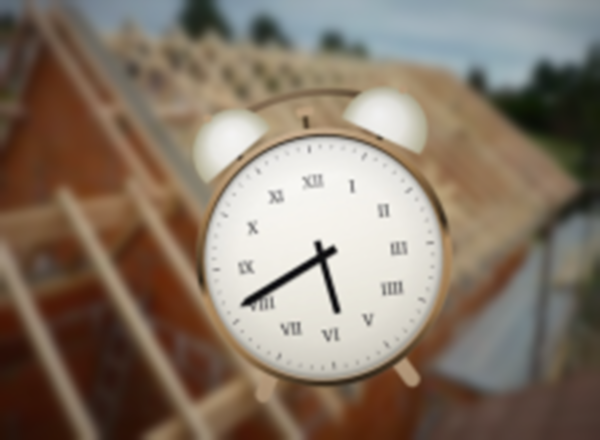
5 h 41 min
